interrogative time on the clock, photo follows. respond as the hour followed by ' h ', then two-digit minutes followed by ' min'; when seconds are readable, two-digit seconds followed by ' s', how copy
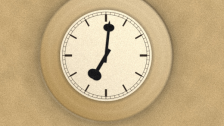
7 h 01 min
